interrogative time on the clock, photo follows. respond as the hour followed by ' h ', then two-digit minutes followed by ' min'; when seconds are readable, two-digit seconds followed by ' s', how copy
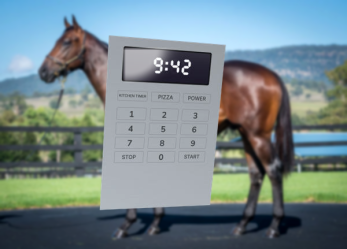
9 h 42 min
